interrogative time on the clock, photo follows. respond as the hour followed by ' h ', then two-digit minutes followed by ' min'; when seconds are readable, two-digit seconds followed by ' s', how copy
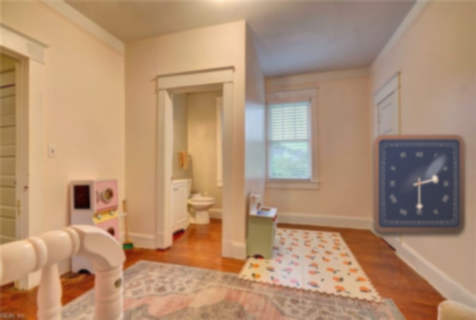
2 h 30 min
